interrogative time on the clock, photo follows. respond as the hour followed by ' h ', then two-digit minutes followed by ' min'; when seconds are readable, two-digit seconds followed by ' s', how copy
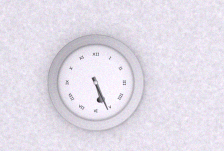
5 h 26 min
